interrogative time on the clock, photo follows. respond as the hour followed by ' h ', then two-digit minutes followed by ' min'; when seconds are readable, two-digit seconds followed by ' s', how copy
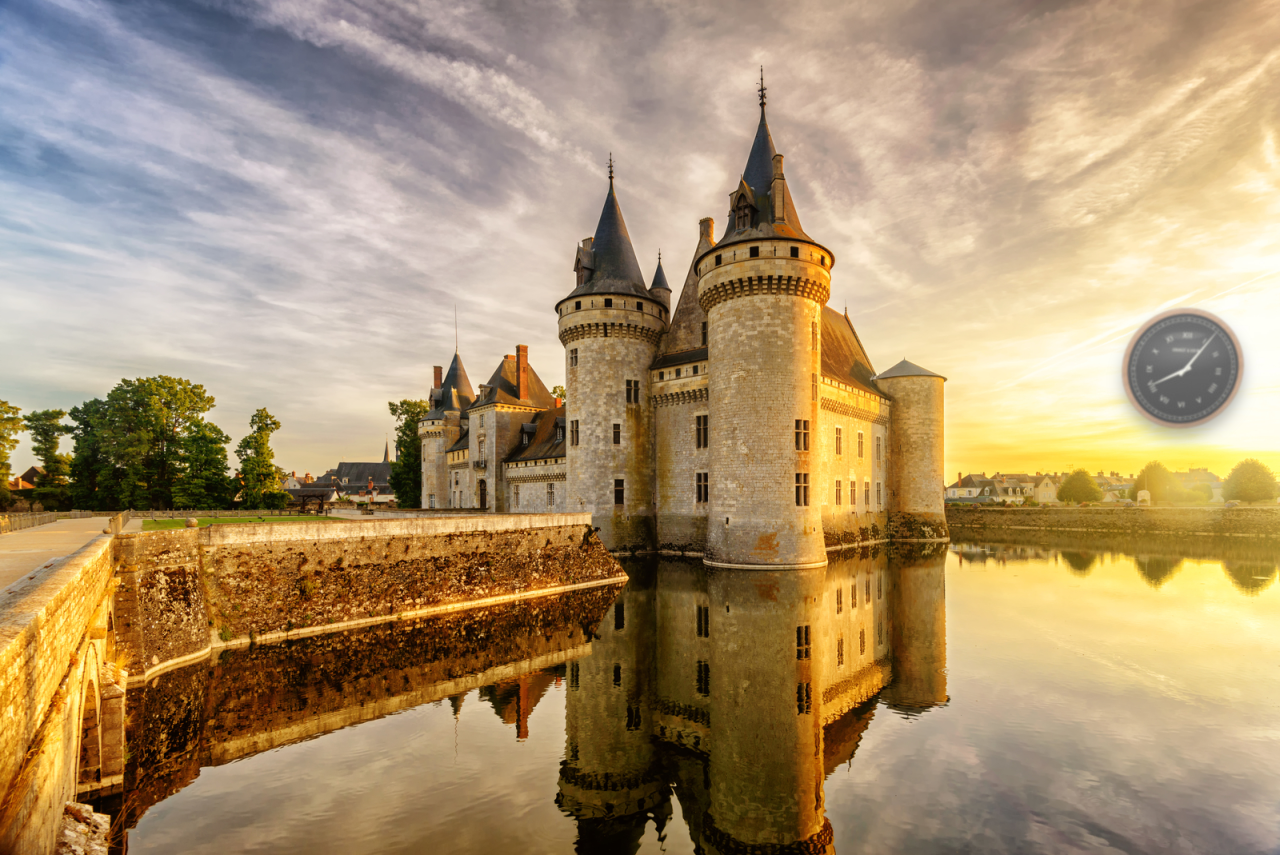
8 h 06 min
